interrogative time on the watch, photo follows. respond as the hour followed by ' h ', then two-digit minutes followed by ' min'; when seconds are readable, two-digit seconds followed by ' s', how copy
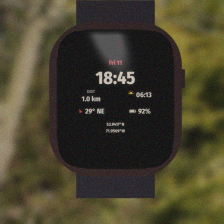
18 h 45 min
